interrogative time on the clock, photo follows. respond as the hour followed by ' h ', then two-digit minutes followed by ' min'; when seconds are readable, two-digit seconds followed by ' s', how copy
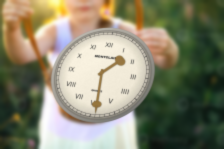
1 h 29 min
